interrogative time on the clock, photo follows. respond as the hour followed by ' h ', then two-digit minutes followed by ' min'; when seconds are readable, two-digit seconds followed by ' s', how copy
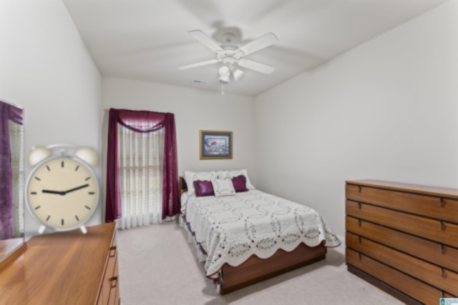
9 h 12 min
